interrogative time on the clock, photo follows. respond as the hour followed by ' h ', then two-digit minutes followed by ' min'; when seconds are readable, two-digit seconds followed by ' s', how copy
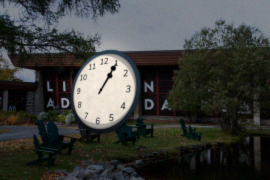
1 h 05 min
